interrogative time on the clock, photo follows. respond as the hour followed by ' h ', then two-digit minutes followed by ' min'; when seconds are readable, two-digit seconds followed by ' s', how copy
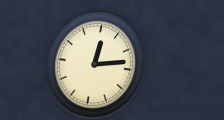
12 h 13 min
